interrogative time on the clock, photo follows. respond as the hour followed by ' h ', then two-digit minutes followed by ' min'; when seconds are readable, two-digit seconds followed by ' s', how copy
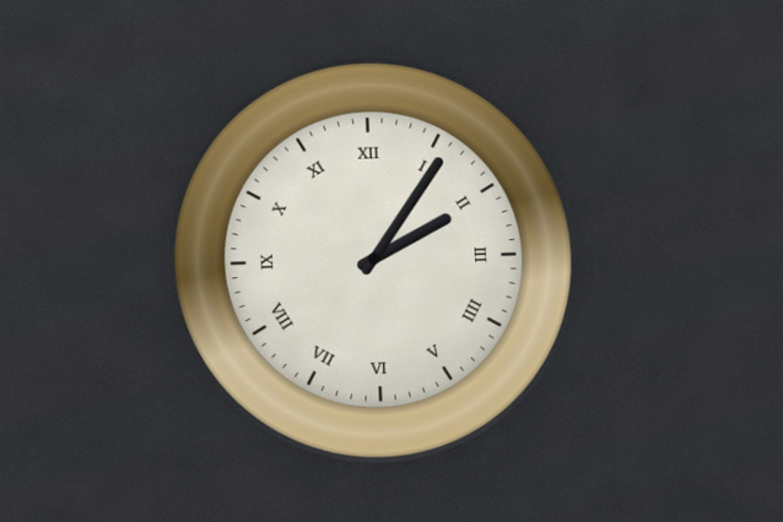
2 h 06 min
